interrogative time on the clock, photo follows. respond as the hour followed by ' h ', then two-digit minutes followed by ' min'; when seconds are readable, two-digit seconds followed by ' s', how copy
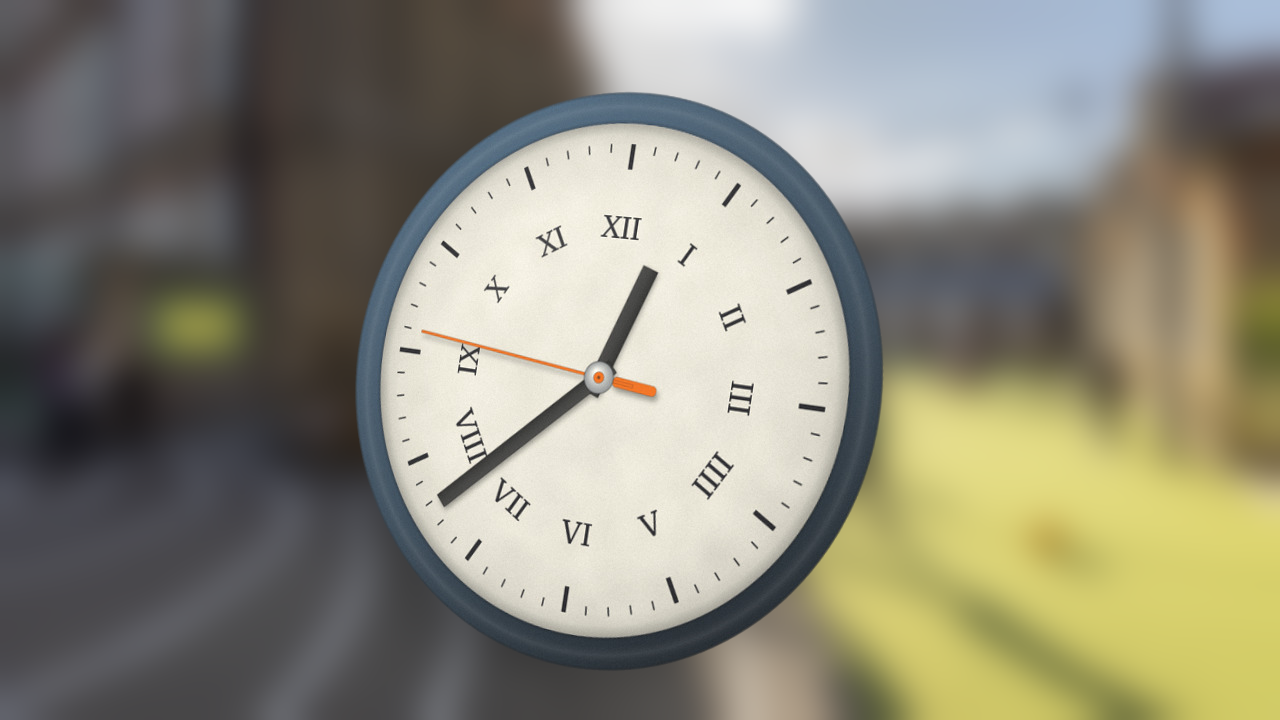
12 h 37 min 46 s
